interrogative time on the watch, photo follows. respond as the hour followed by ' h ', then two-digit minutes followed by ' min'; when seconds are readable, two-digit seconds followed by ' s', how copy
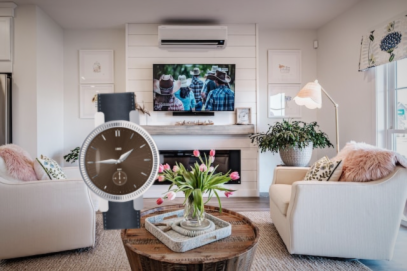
1 h 45 min
